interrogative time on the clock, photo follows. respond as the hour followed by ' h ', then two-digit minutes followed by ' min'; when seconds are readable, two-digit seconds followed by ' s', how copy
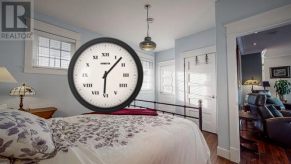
6 h 07 min
